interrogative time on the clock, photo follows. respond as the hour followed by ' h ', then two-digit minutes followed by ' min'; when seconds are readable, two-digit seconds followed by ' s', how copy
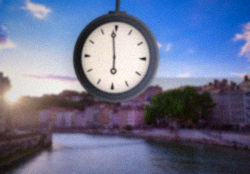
5 h 59 min
